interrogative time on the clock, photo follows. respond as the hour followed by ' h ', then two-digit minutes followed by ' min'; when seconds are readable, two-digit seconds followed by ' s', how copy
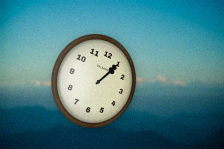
1 h 05 min
